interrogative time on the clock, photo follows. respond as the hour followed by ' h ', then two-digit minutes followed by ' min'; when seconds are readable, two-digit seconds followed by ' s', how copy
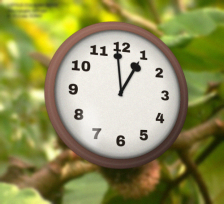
12 h 59 min
